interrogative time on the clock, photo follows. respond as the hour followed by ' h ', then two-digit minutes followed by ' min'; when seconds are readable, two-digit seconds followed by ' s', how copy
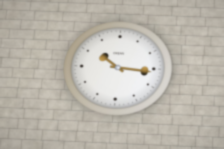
10 h 16 min
